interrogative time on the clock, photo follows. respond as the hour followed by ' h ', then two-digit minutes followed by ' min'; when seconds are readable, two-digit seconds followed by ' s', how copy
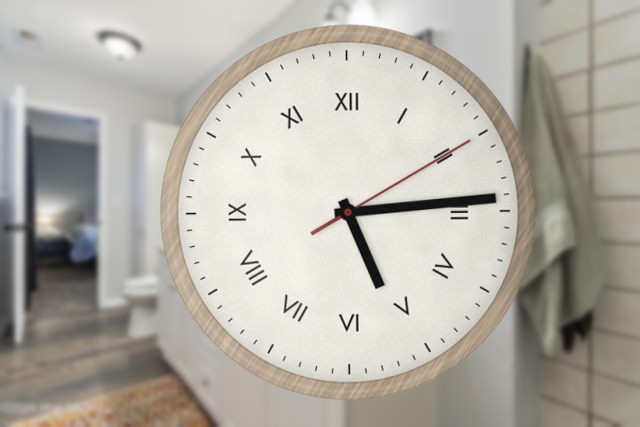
5 h 14 min 10 s
